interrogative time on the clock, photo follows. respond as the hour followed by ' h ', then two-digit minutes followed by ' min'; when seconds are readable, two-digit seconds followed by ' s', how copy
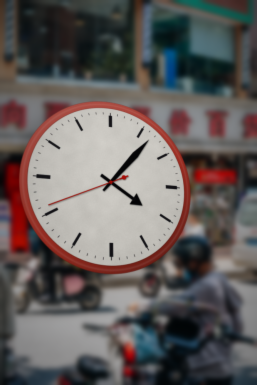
4 h 06 min 41 s
